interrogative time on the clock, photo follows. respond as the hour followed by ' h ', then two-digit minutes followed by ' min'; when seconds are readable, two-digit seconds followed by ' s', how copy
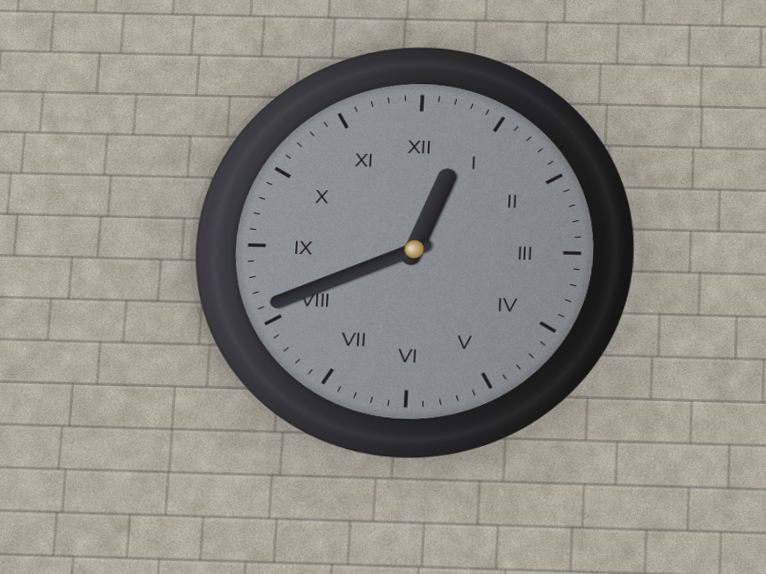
12 h 41 min
